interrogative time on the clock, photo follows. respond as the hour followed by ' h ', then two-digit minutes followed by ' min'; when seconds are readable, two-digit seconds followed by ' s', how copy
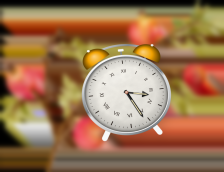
3 h 26 min
